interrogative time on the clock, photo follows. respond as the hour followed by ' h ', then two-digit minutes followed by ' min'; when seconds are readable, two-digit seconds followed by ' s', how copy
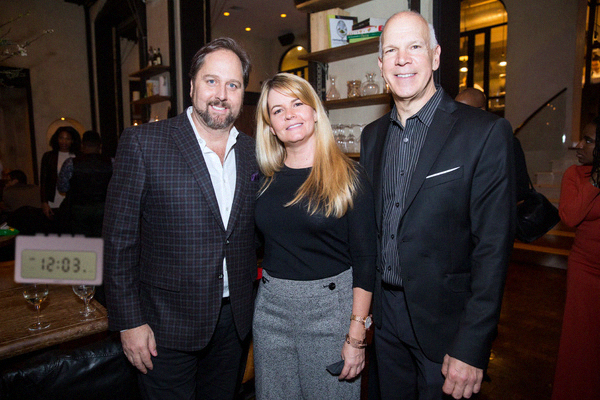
12 h 03 min
